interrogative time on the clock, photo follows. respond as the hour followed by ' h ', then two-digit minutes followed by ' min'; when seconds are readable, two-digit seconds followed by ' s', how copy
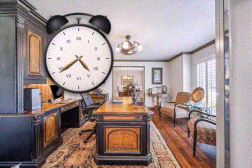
4 h 39 min
